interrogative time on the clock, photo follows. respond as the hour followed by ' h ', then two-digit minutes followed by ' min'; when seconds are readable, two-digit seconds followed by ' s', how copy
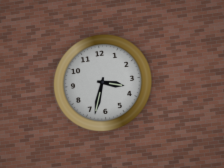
3 h 33 min
